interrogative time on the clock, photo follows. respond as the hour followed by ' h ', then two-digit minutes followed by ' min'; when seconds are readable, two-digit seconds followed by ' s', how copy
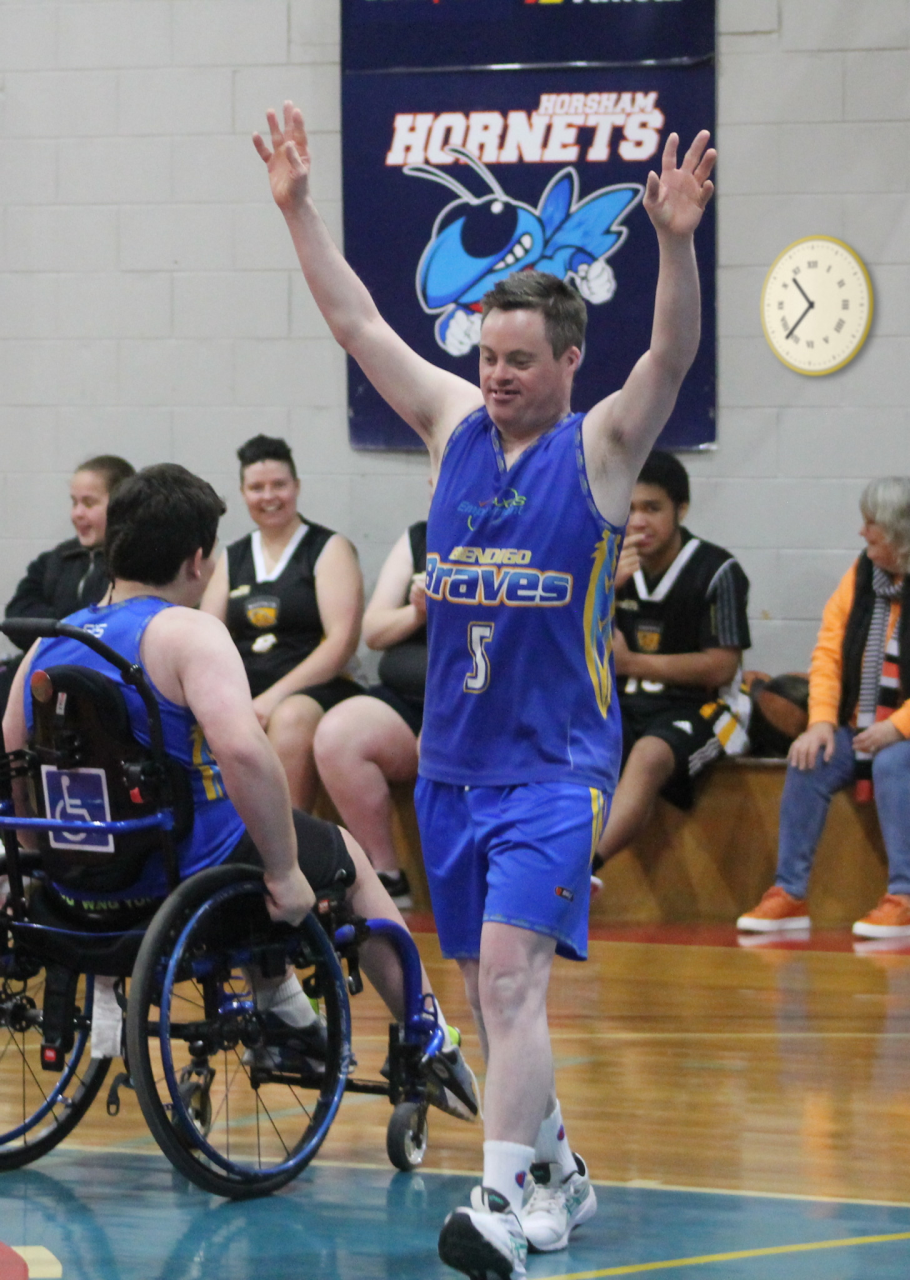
10 h 37 min
